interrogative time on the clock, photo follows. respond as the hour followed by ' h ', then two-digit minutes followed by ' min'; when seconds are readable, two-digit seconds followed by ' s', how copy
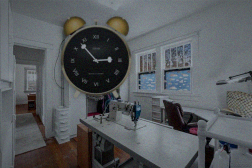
2 h 53 min
